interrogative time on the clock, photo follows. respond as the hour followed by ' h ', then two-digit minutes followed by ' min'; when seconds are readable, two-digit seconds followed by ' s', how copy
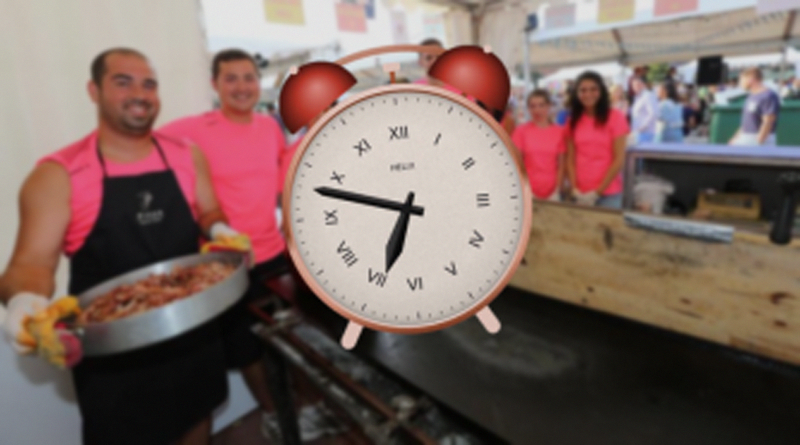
6 h 48 min
